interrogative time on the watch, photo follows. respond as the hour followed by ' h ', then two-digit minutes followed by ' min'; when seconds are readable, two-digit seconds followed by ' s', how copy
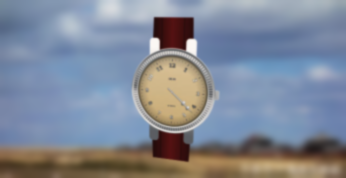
4 h 22 min
